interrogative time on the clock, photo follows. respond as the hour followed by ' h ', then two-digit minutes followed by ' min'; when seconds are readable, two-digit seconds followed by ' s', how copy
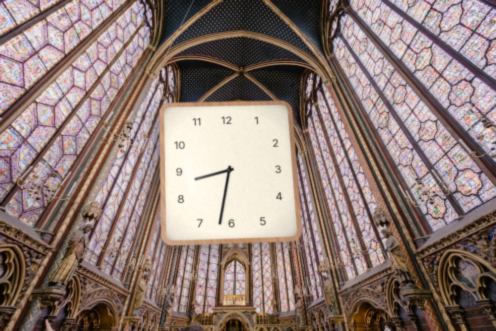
8 h 32 min
